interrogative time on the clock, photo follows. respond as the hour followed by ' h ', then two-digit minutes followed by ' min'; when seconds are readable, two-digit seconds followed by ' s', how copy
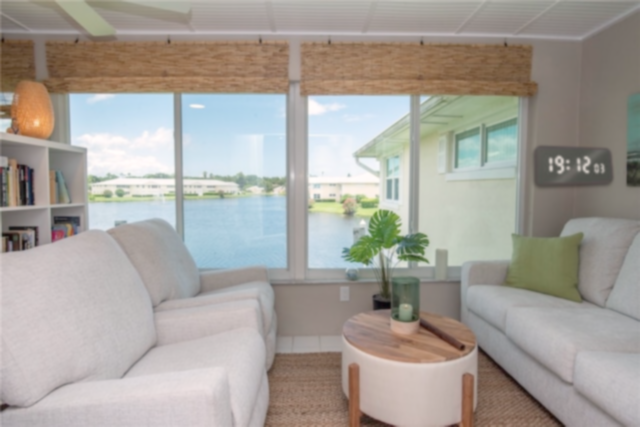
19 h 12 min
